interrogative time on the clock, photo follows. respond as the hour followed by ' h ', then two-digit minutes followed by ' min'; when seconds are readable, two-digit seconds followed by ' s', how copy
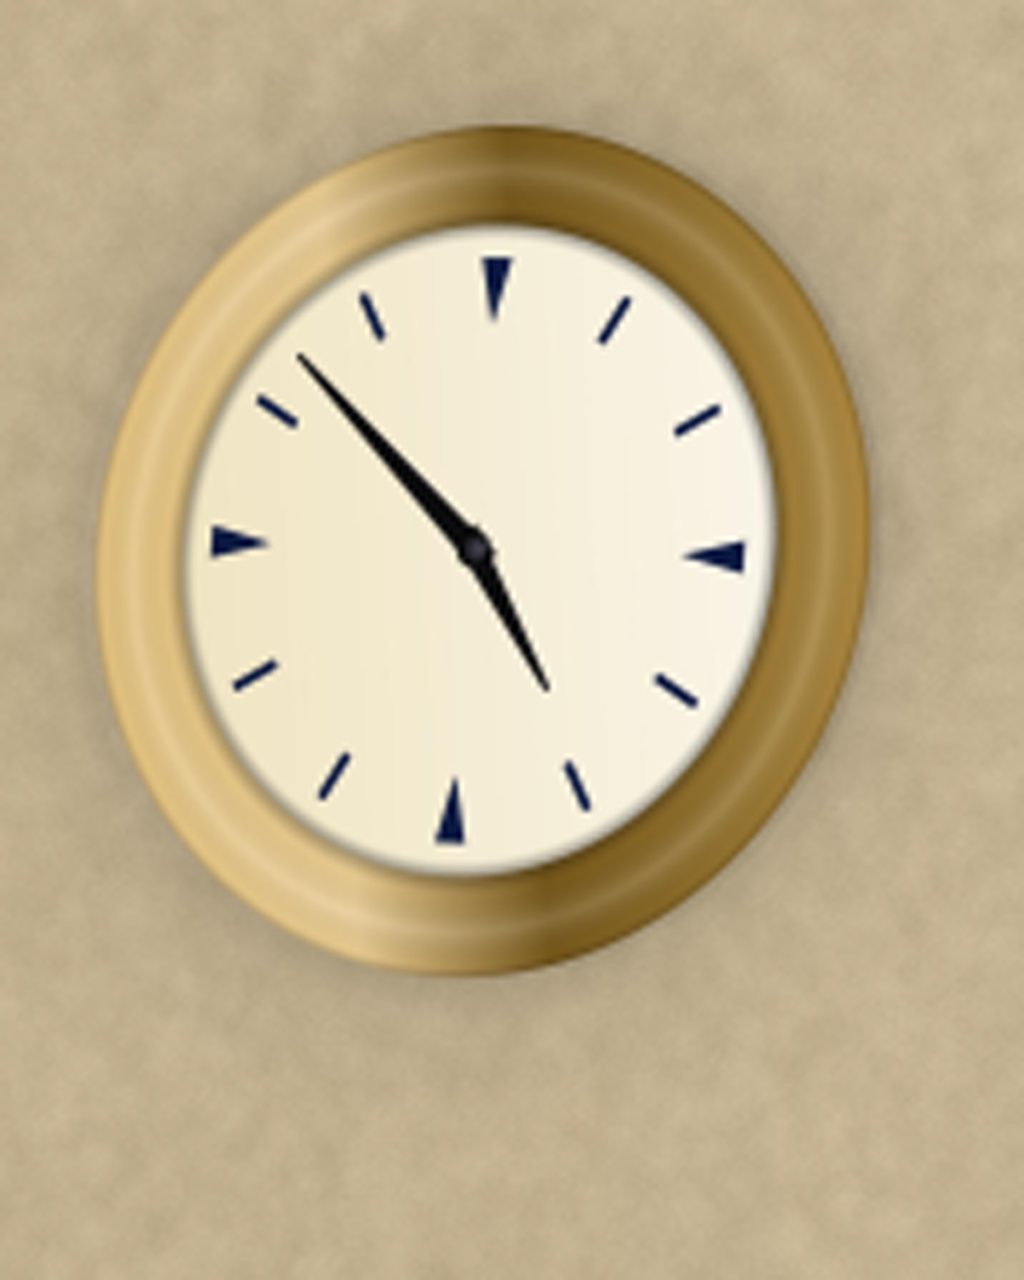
4 h 52 min
